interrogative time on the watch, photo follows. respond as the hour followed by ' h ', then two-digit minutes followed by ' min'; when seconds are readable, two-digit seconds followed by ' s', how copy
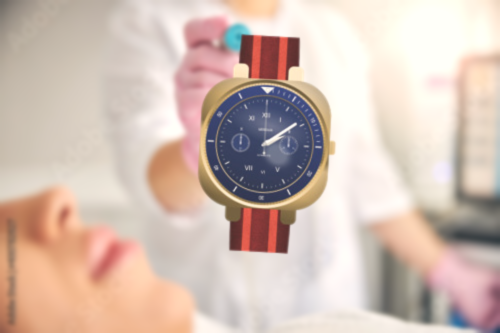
2 h 09 min
